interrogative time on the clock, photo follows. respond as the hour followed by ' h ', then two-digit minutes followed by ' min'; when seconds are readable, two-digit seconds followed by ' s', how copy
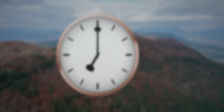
7 h 00 min
